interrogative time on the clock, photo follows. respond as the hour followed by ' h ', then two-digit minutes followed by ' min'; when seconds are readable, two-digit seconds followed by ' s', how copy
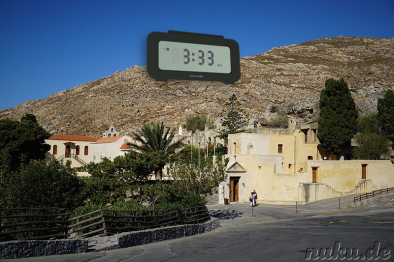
3 h 33 min
